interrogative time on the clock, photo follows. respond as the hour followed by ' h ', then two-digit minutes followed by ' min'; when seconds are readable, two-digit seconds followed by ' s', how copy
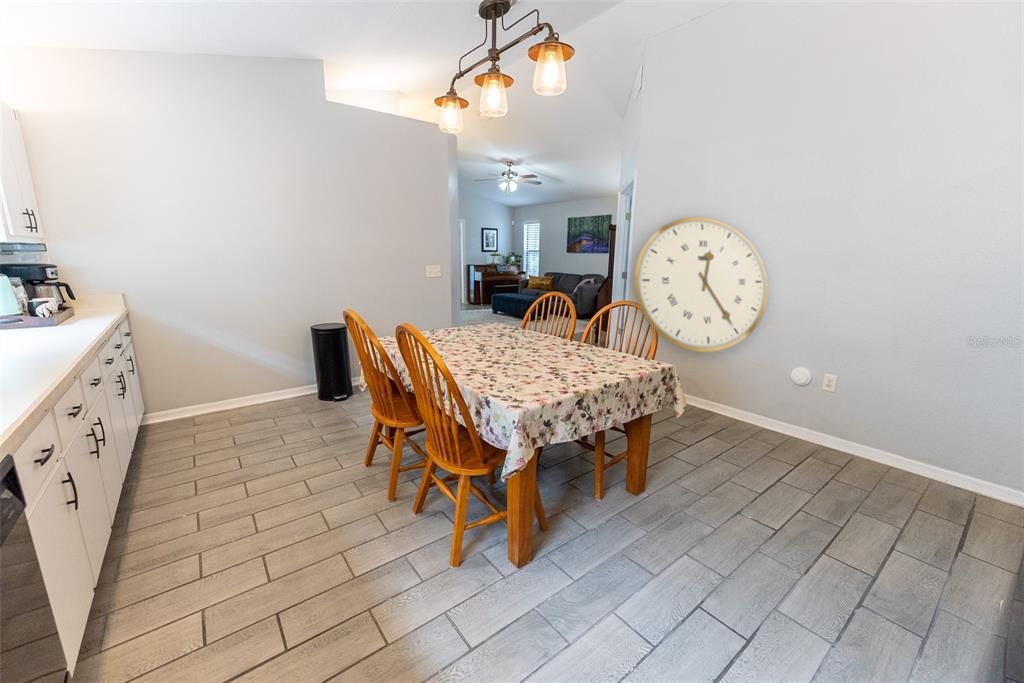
12 h 25 min
